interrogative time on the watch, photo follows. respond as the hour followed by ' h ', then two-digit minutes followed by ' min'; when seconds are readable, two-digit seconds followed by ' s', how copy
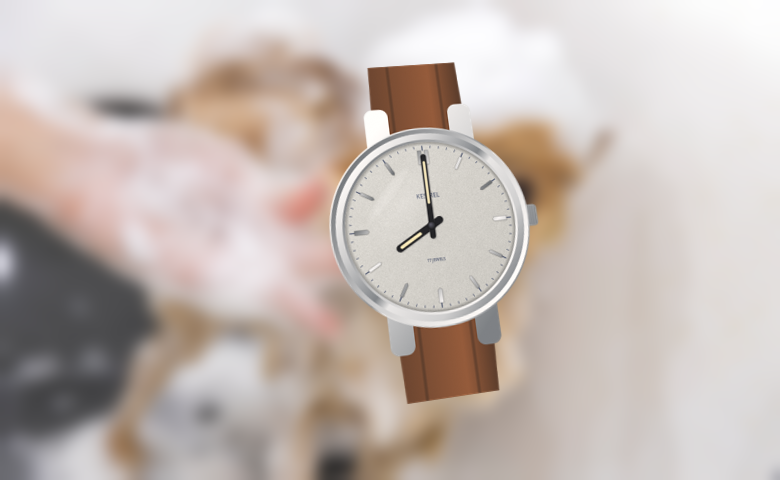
8 h 00 min
